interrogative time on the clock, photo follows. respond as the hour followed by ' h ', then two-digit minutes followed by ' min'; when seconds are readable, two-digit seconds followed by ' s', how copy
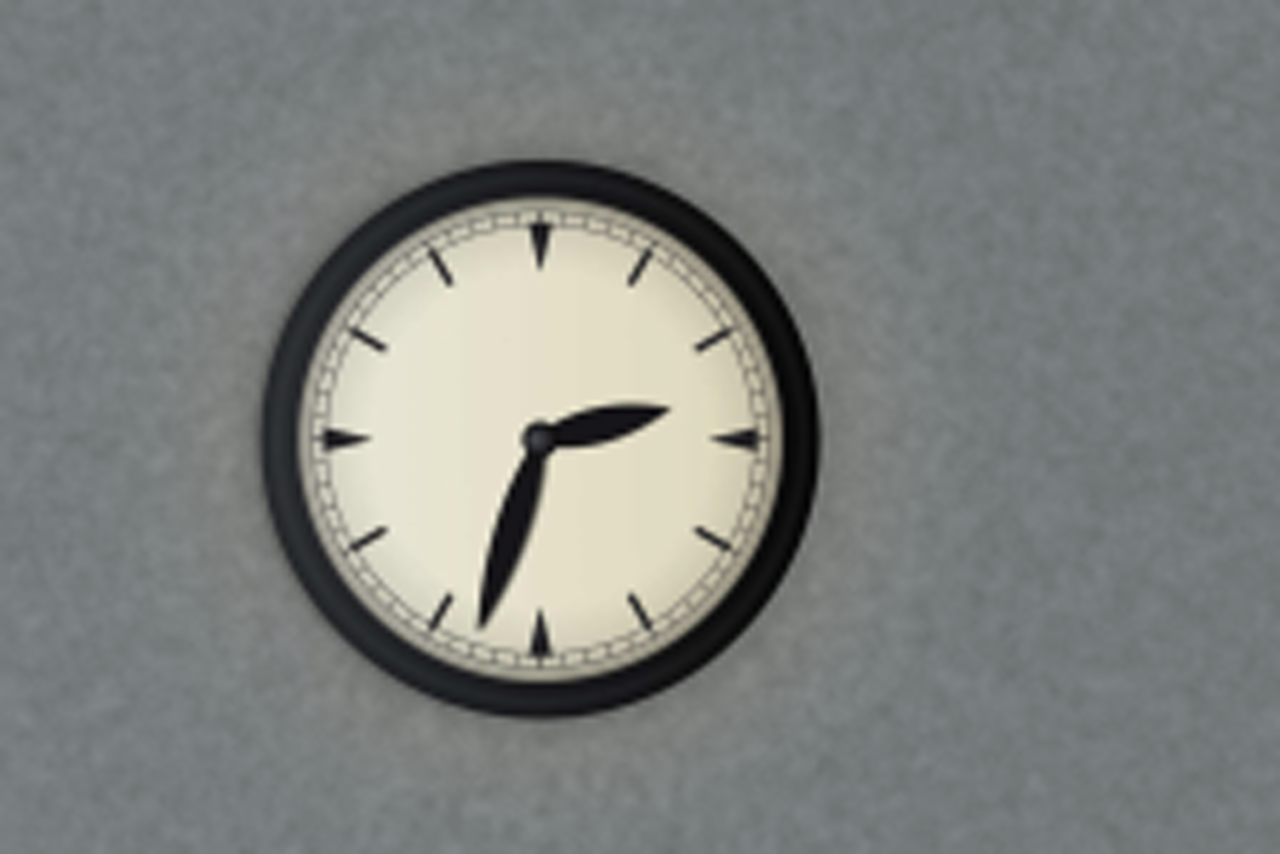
2 h 33 min
